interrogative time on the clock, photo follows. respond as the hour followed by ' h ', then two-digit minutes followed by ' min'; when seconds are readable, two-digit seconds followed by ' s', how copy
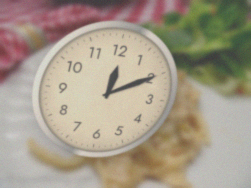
12 h 10 min
